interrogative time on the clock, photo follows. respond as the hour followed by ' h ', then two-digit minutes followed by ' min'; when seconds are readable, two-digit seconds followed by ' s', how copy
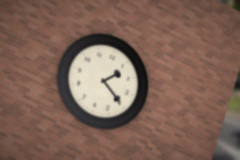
1 h 20 min
